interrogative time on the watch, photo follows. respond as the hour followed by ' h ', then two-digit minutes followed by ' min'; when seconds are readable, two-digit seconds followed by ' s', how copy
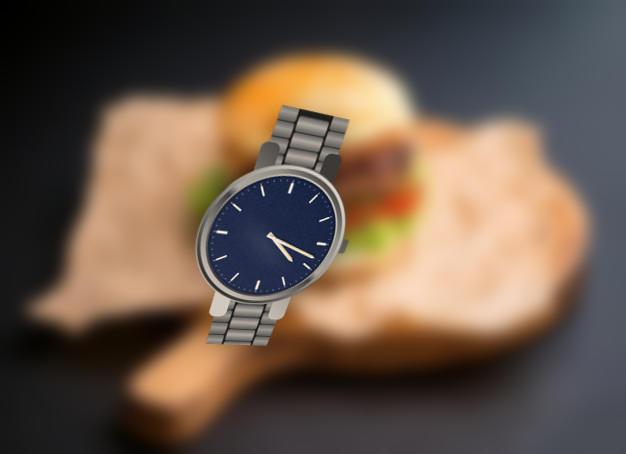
4 h 18 min
